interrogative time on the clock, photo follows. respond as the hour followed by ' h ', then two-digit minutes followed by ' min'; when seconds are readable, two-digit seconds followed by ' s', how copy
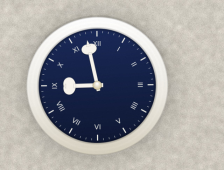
8 h 58 min
